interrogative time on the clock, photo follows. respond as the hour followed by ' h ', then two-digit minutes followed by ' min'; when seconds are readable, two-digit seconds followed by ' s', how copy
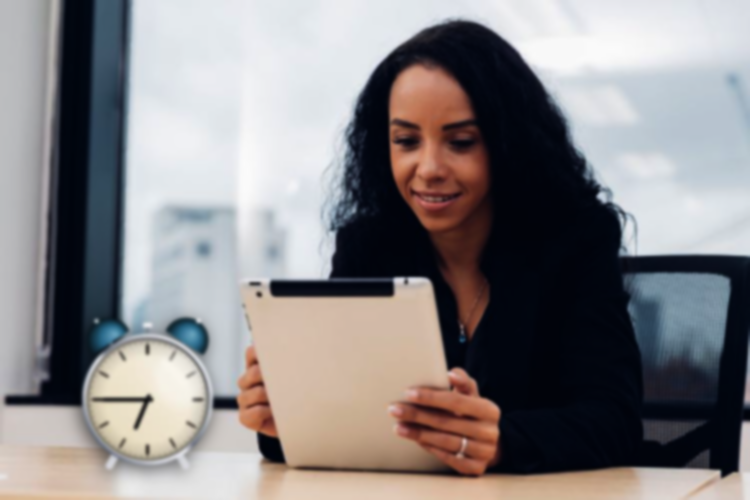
6 h 45 min
